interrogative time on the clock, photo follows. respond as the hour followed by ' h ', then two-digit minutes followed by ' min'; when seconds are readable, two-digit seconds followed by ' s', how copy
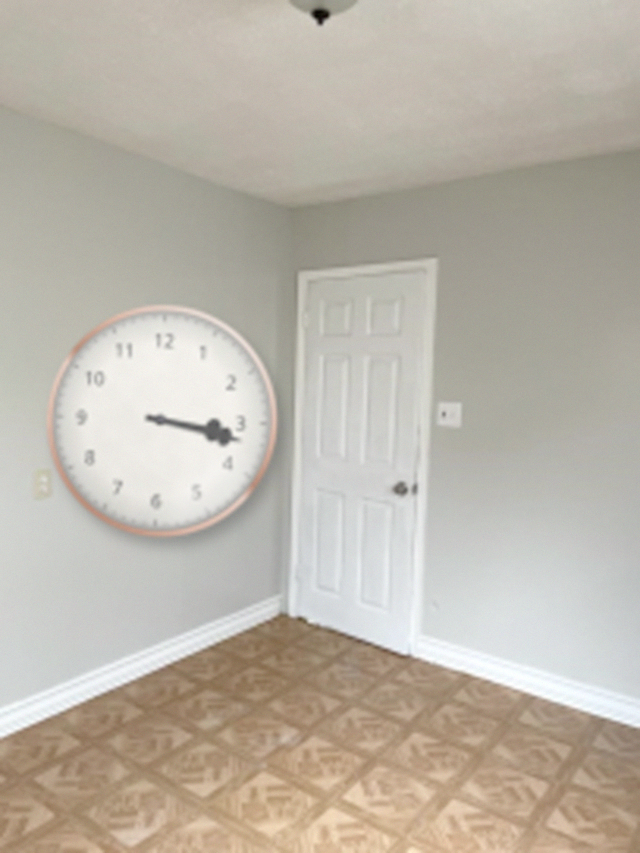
3 h 17 min
